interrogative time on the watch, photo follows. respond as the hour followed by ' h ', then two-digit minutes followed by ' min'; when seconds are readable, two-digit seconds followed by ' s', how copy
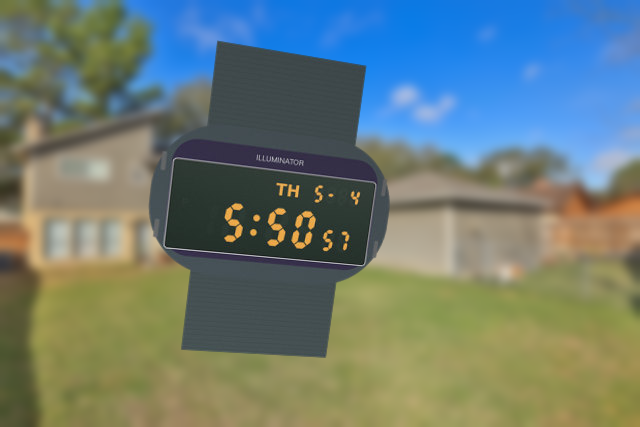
5 h 50 min 57 s
